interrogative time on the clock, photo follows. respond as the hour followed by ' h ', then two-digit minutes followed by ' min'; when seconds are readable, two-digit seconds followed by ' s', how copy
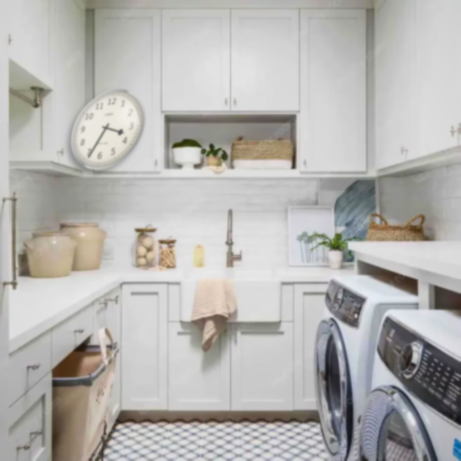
3 h 34 min
